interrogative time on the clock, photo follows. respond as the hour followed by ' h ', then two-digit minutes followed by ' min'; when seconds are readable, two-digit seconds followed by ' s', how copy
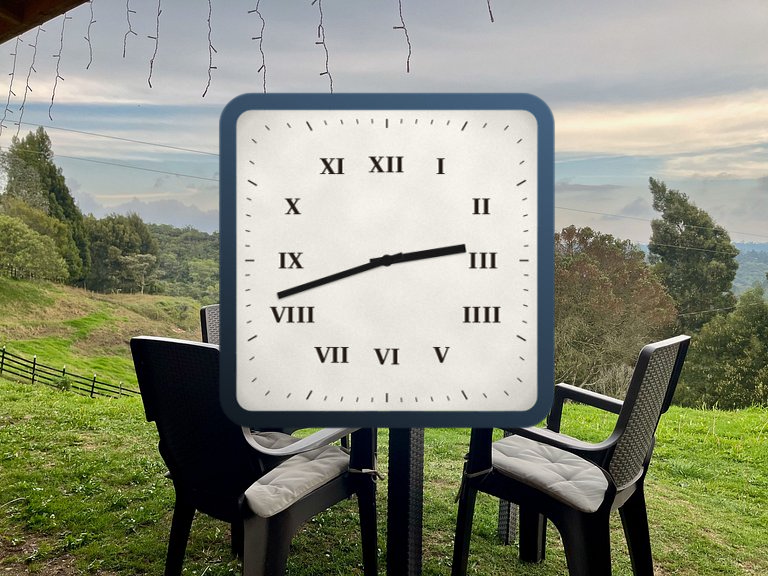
2 h 42 min
